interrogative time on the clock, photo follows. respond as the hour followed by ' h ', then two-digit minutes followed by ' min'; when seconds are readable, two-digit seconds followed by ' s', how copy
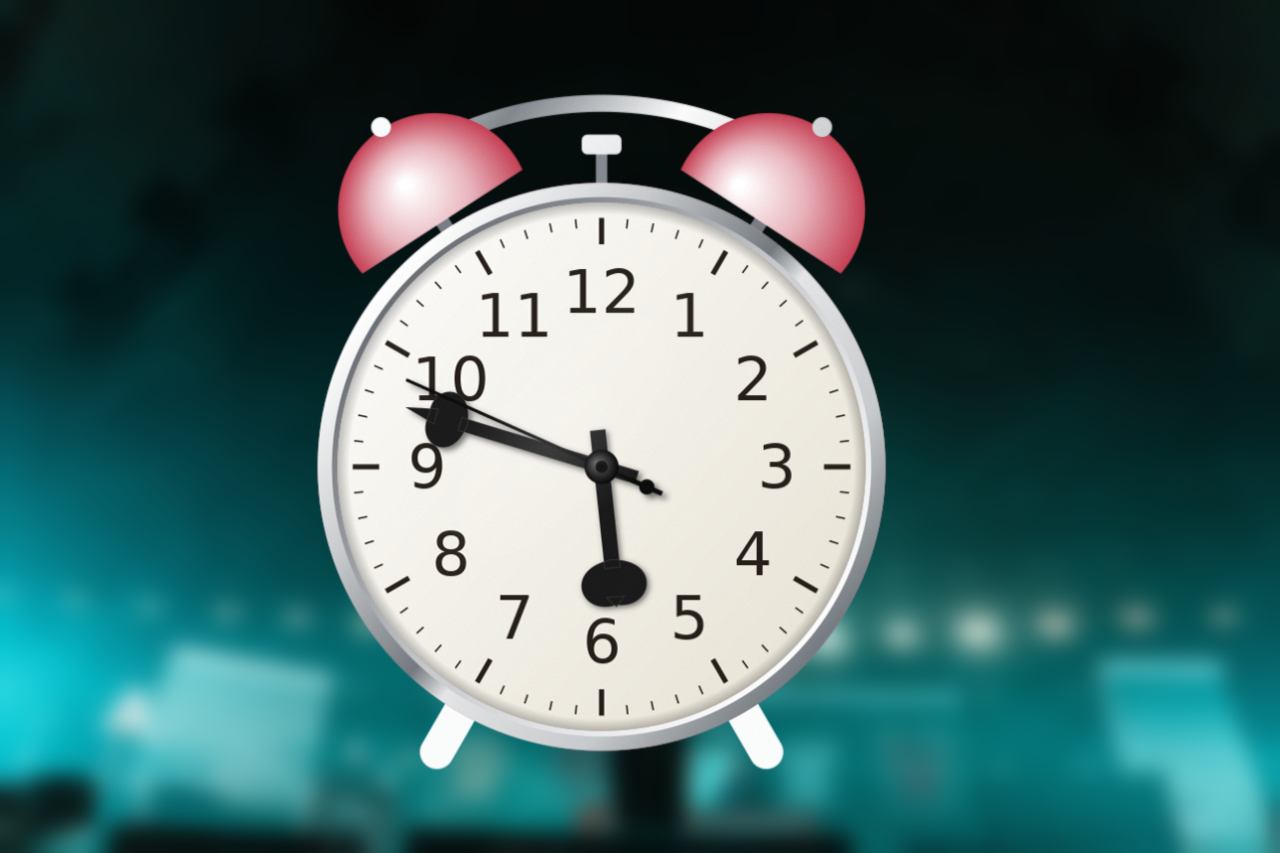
5 h 47 min 49 s
